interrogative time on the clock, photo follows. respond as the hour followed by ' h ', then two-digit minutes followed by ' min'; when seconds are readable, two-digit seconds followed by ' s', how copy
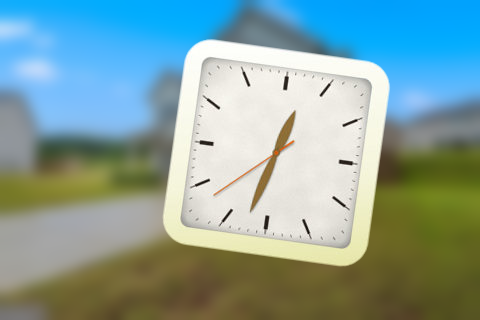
12 h 32 min 38 s
